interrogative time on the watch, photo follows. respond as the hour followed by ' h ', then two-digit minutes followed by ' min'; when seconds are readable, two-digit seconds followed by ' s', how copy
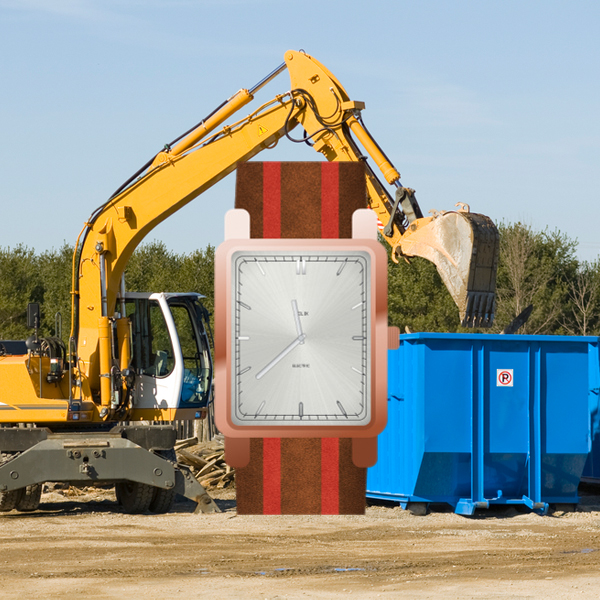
11 h 38 min
